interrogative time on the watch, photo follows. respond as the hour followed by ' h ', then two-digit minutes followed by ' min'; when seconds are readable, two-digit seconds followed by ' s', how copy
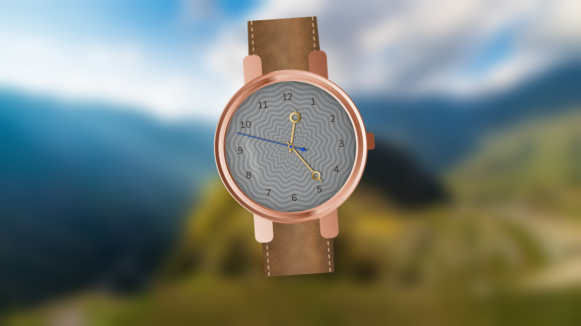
12 h 23 min 48 s
